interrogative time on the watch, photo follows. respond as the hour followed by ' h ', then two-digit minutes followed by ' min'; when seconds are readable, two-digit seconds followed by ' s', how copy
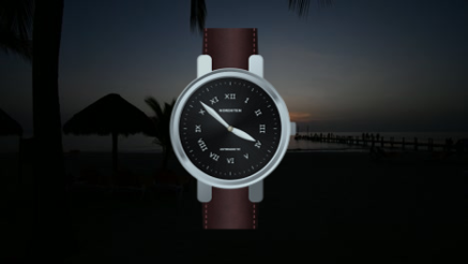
3 h 52 min
